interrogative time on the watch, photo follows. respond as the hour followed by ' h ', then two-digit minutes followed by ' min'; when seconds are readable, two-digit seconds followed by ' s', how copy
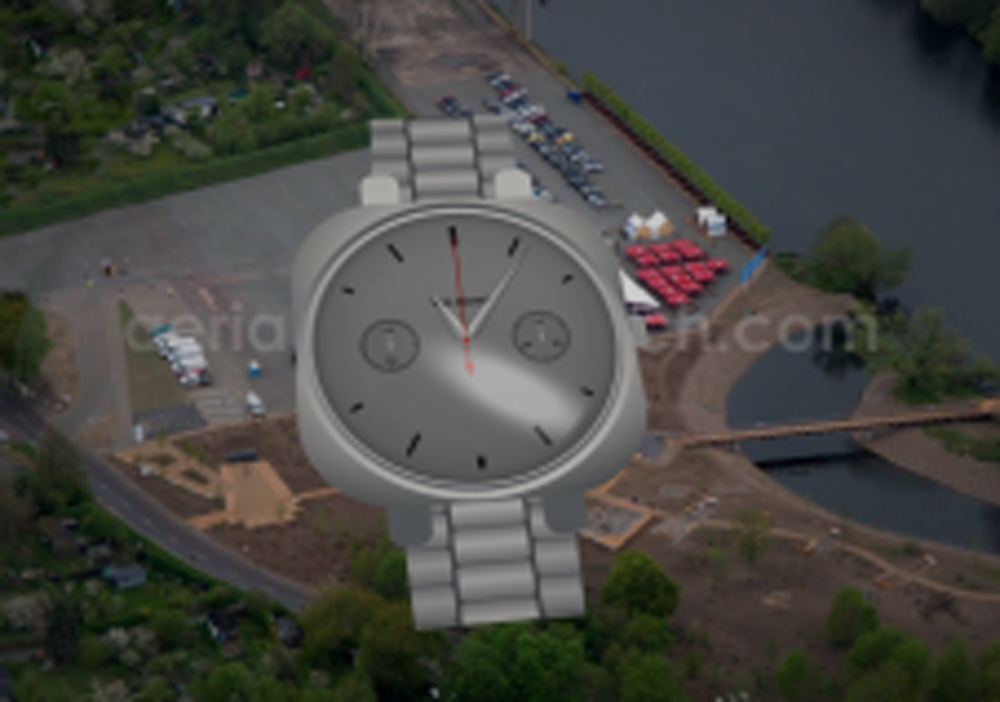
11 h 06 min
